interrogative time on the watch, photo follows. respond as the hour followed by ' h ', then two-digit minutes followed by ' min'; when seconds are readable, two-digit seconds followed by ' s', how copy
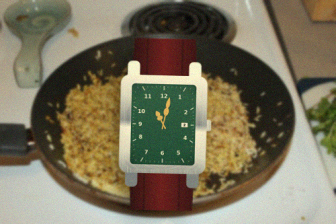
11 h 02 min
